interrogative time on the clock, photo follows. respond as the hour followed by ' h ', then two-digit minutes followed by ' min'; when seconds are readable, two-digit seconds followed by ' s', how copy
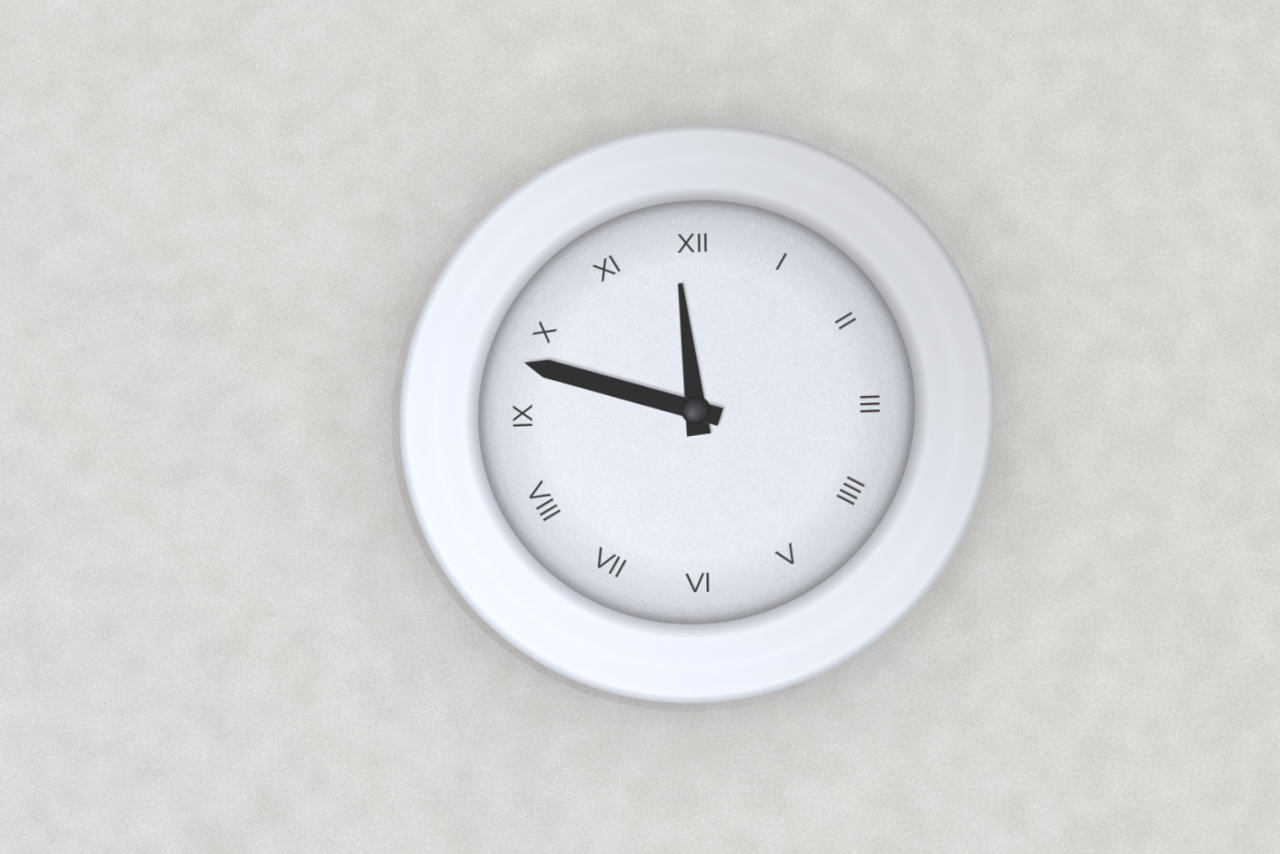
11 h 48 min
